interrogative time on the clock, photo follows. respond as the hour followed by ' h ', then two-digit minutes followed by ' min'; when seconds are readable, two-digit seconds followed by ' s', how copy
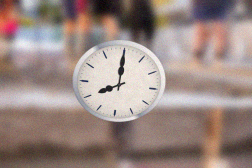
8 h 00 min
